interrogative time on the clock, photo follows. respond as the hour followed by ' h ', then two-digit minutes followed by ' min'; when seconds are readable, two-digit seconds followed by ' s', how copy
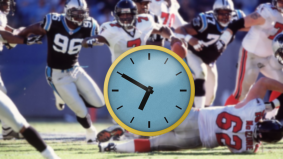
6 h 50 min
